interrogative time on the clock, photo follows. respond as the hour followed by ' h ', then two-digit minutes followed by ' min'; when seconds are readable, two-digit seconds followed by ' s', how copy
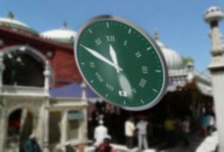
11 h 50 min
